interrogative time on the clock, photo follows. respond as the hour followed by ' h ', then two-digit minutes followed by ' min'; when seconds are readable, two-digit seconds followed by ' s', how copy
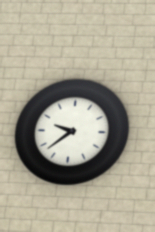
9 h 38 min
